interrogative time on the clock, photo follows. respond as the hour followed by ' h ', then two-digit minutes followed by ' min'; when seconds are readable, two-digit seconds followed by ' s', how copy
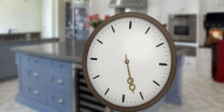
5 h 27 min
